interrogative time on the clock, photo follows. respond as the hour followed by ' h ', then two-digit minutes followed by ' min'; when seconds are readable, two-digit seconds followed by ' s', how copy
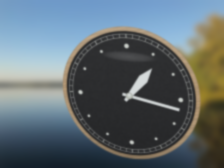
1 h 17 min
